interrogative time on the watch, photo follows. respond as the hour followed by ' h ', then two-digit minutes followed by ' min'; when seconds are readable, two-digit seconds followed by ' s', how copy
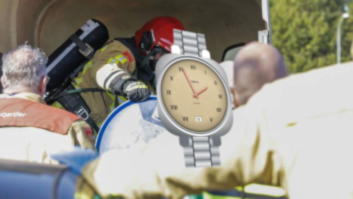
1 h 56 min
